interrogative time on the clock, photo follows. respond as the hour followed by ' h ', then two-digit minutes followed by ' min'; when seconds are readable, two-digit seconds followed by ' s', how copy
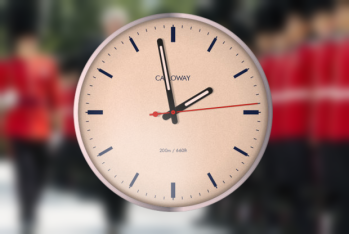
1 h 58 min 14 s
